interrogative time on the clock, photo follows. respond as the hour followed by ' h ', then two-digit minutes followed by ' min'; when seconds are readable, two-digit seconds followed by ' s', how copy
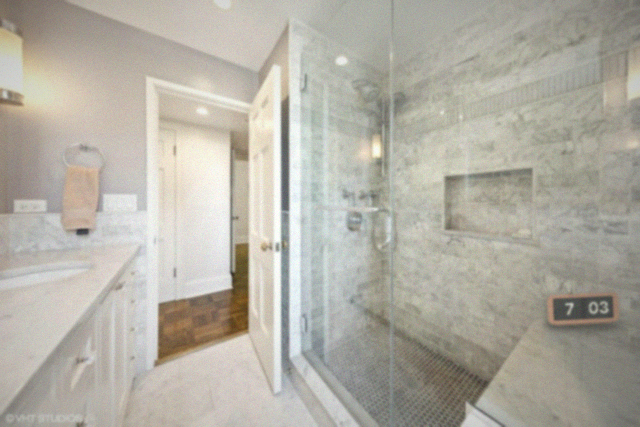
7 h 03 min
